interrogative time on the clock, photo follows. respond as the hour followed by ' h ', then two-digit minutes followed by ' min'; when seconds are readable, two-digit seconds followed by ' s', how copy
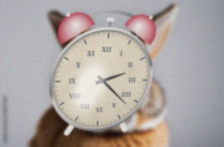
2 h 22 min
